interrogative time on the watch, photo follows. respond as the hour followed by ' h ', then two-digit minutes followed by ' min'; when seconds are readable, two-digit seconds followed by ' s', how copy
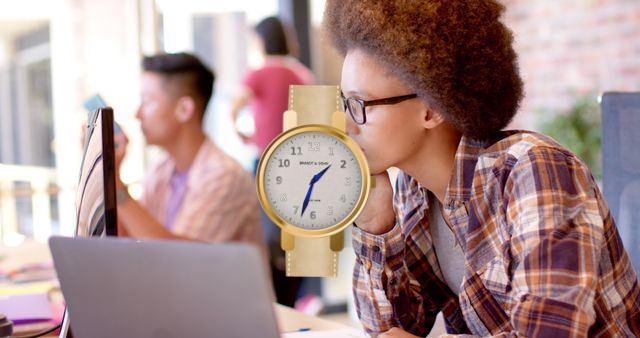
1 h 33 min
